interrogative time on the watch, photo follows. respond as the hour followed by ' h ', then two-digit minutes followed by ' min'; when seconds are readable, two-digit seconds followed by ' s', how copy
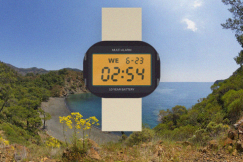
2 h 54 min
